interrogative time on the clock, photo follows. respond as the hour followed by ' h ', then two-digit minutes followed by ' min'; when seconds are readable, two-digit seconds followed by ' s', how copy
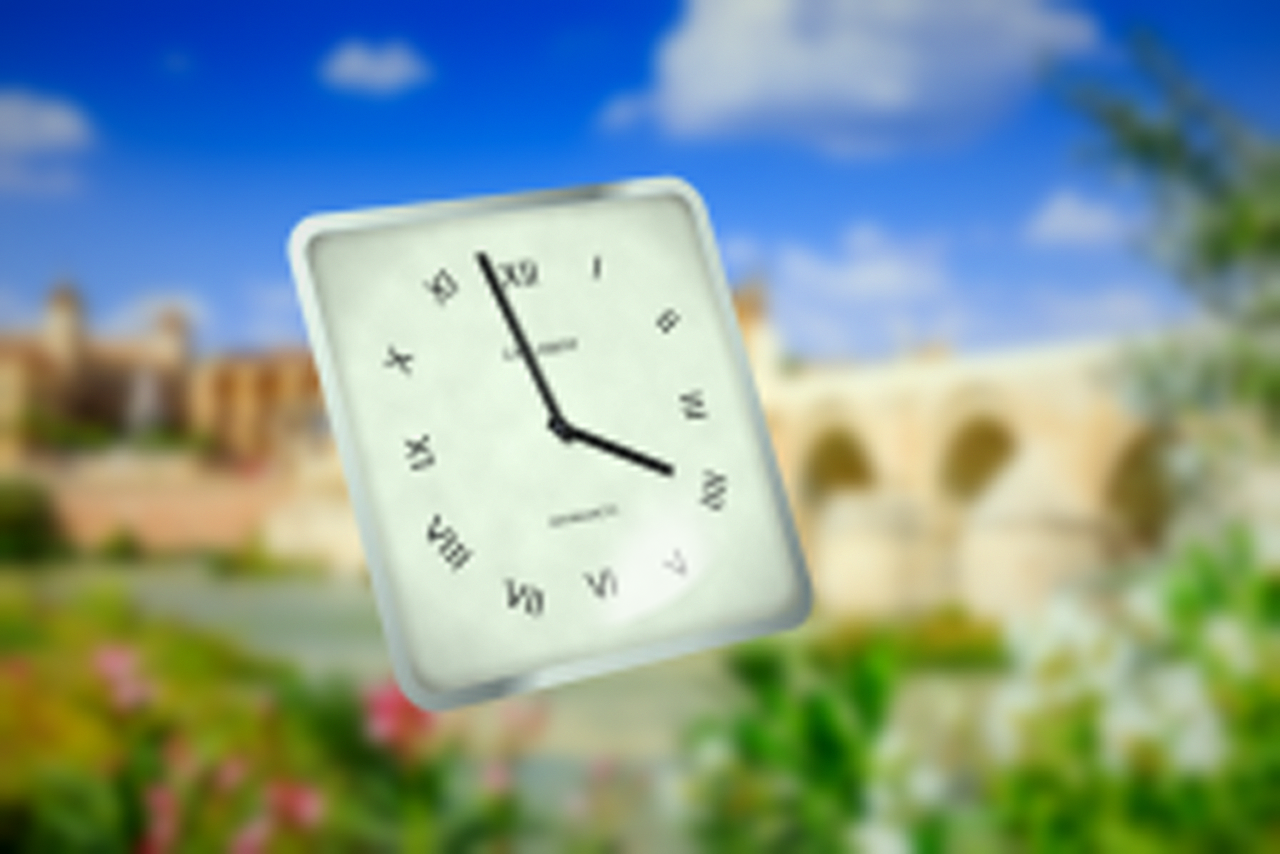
3 h 58 min
